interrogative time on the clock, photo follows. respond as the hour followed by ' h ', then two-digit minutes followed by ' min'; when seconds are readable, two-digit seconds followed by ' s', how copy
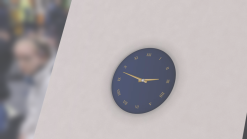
2 h 48 min
